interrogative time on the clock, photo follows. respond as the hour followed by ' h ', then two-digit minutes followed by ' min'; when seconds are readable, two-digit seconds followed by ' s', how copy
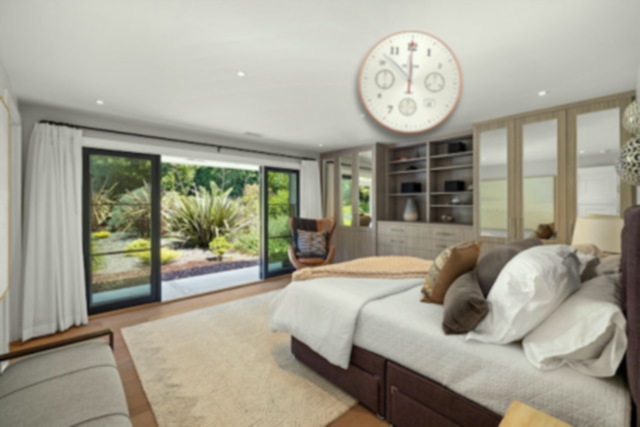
11 h 52 min
